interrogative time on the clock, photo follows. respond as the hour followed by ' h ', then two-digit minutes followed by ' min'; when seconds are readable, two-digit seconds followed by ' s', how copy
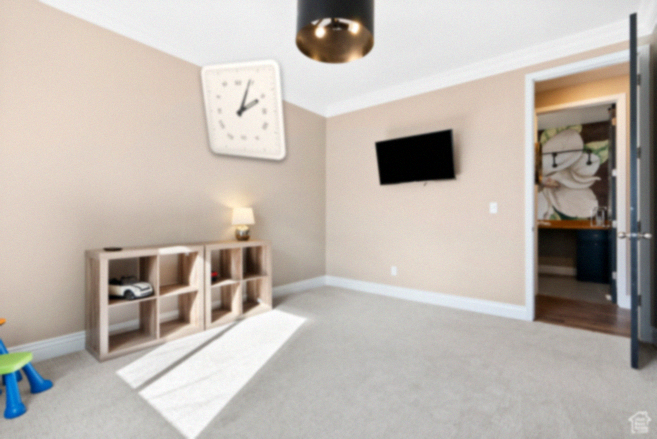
2 h 04 min
